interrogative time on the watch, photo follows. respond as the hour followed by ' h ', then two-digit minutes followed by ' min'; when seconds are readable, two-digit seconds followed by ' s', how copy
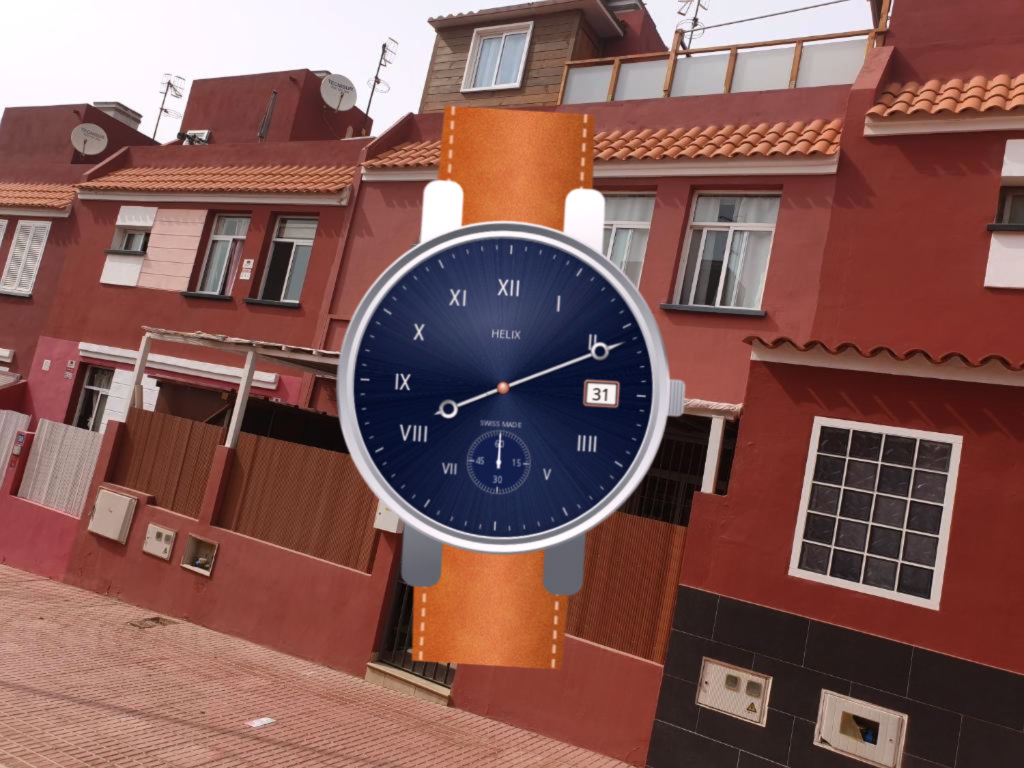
8 h 11 min
